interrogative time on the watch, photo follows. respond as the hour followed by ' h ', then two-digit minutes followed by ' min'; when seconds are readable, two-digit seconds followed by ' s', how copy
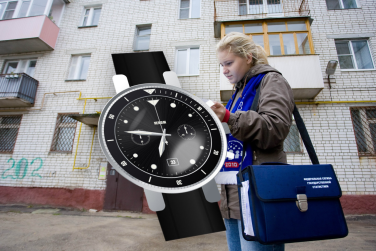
6 h 47 min
